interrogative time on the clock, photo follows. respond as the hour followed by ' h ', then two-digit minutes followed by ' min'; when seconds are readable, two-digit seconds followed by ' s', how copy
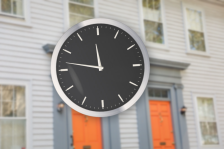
11 h 47 min
